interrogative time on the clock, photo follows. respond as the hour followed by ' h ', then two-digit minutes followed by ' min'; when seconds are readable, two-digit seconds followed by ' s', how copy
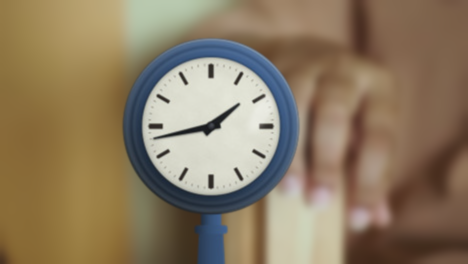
1 h 43 min
